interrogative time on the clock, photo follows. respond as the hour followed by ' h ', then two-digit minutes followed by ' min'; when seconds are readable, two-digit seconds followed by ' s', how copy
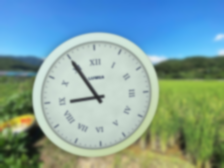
8 h 55 min
